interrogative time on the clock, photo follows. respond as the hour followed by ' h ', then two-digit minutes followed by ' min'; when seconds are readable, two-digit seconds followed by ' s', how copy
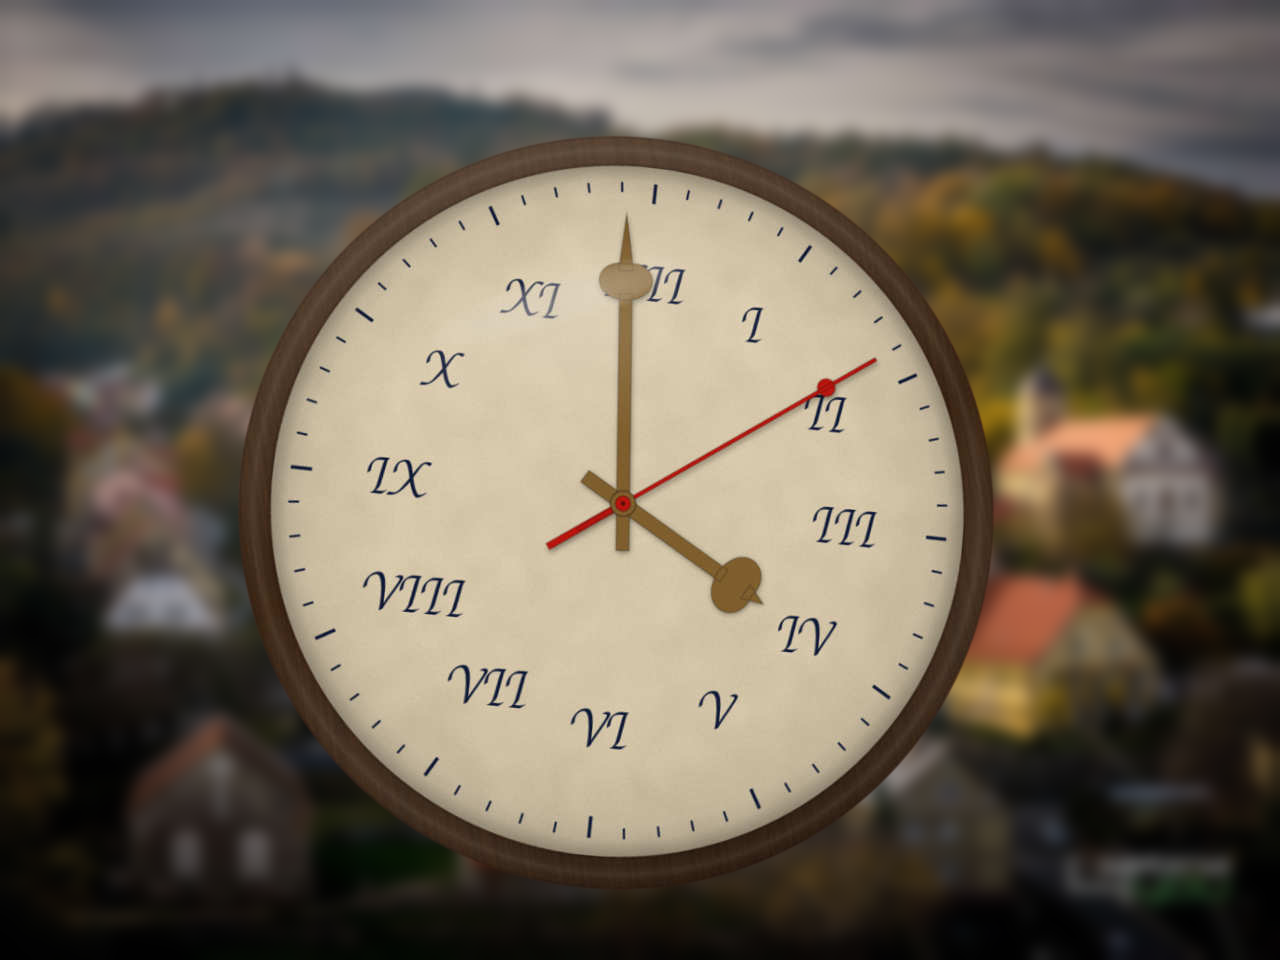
3 h 59 min 09 s
